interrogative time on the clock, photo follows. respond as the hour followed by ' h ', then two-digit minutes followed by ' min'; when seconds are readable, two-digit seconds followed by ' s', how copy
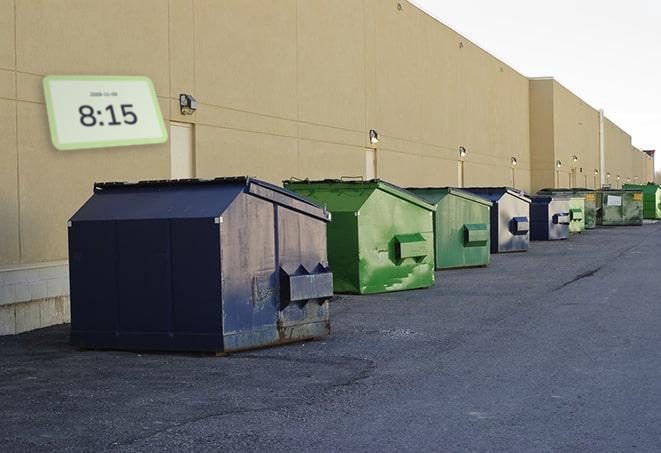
8 h 15 min
